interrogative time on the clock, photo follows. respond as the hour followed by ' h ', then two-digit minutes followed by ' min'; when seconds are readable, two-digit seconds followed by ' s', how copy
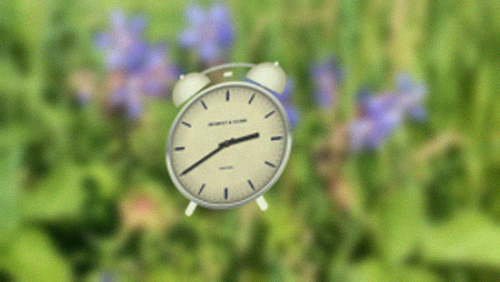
2 h 40 min
